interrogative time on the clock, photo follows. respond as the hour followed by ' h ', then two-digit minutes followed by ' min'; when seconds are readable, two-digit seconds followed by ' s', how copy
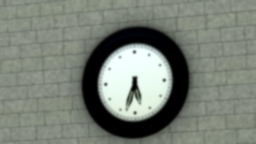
5 h 33 min
